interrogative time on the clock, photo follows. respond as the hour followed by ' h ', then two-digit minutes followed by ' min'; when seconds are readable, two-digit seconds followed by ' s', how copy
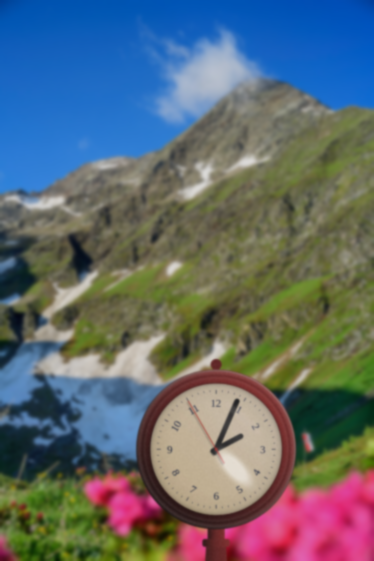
2 h 03 min 55 s
